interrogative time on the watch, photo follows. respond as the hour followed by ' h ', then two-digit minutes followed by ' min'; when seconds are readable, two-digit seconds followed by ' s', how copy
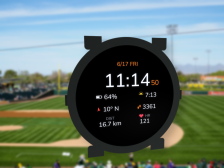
11 h 14 min 50 s
